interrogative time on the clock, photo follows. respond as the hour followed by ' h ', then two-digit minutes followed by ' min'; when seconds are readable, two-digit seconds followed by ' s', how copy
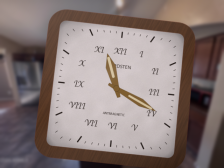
11 h 19 min
